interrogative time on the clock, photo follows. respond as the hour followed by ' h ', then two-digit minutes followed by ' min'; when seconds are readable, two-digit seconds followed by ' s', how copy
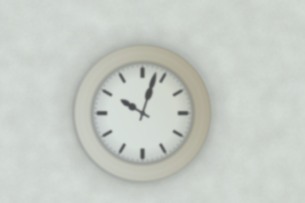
10 h 03 min
